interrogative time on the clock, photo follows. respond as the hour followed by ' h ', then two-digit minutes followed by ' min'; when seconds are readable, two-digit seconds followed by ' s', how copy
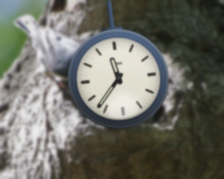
11 h 37 min
